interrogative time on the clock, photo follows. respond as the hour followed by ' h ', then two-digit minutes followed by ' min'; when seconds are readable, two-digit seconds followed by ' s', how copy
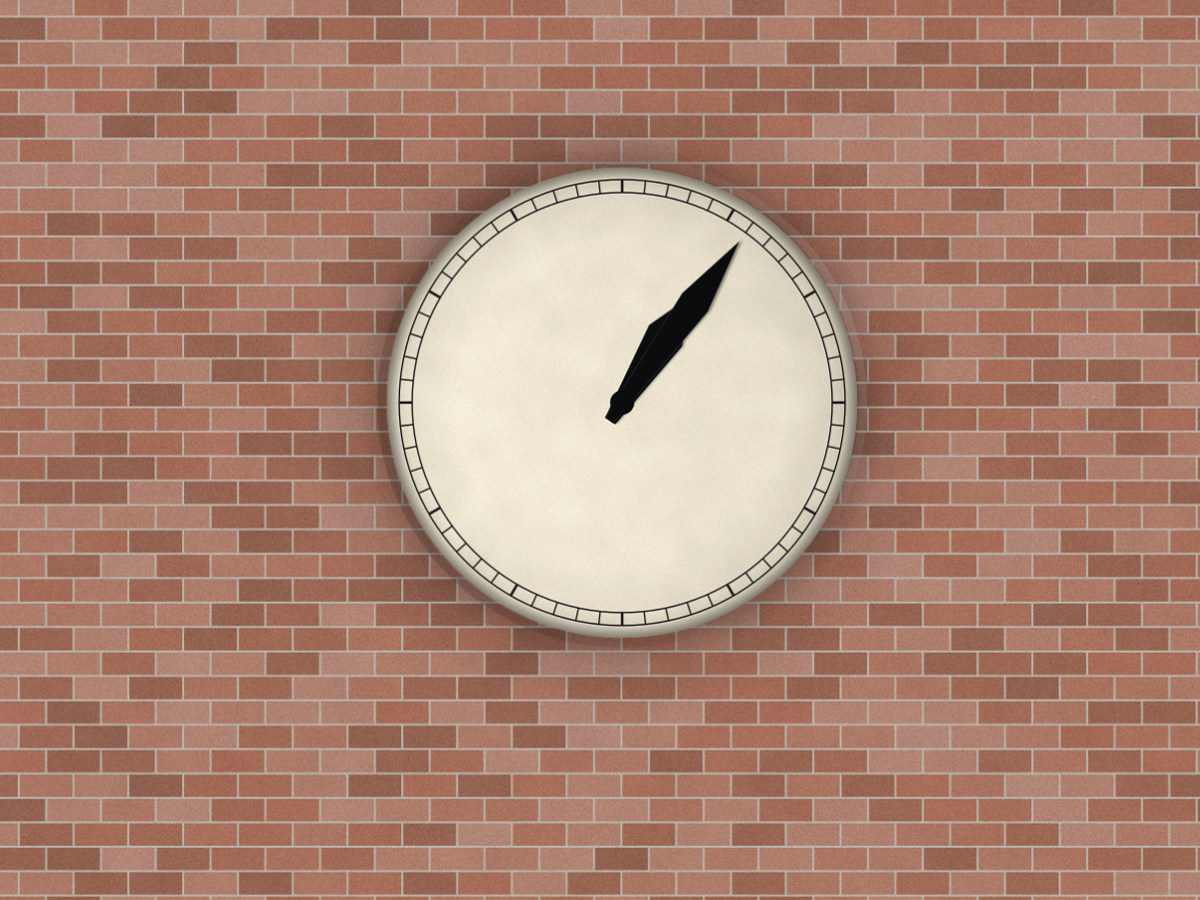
1 h 06 min
